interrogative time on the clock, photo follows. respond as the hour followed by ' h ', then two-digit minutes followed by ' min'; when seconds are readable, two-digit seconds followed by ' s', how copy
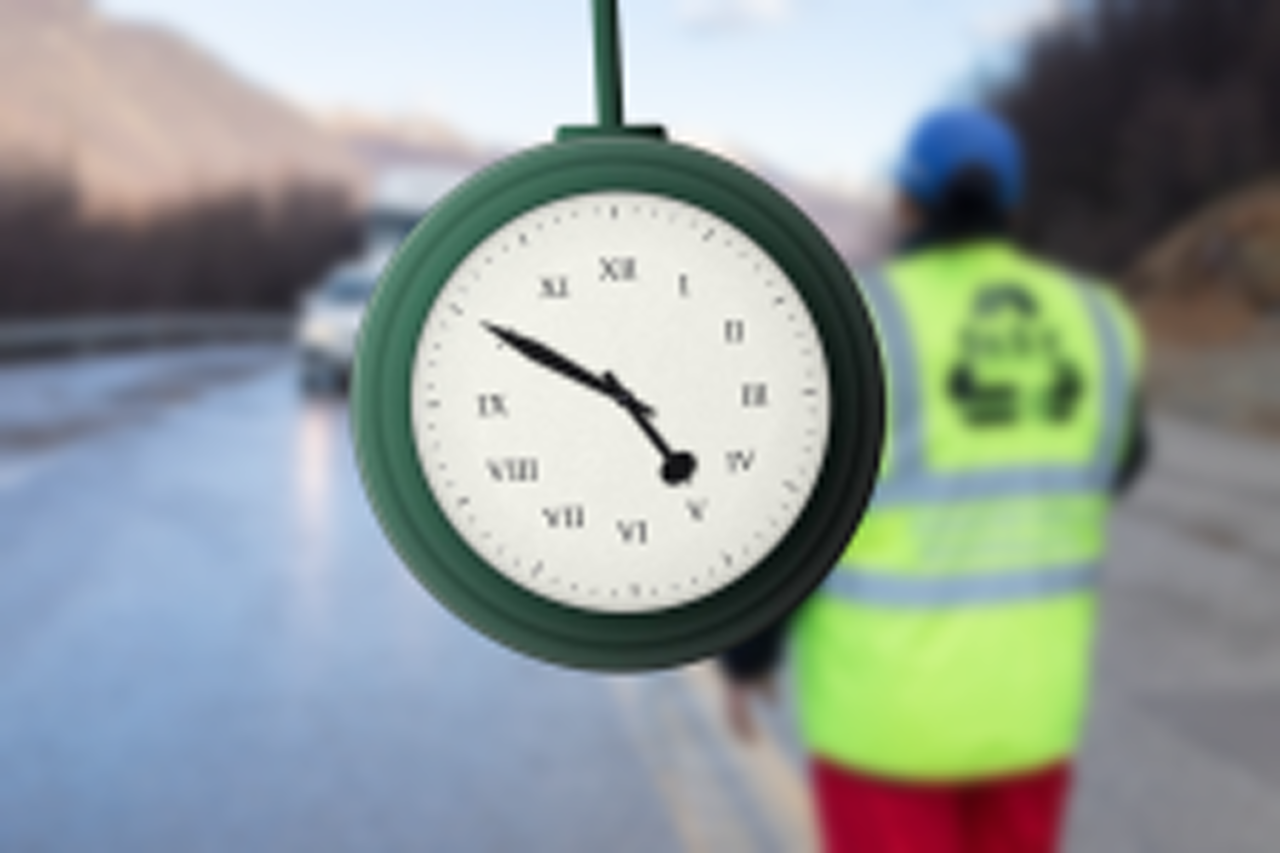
4 h 50 min
